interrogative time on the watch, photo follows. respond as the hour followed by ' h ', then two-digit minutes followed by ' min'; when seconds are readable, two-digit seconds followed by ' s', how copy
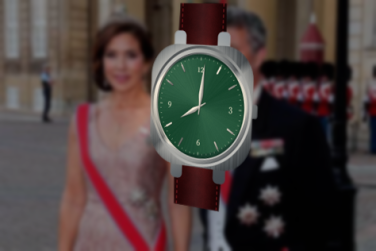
8 h 01 min
